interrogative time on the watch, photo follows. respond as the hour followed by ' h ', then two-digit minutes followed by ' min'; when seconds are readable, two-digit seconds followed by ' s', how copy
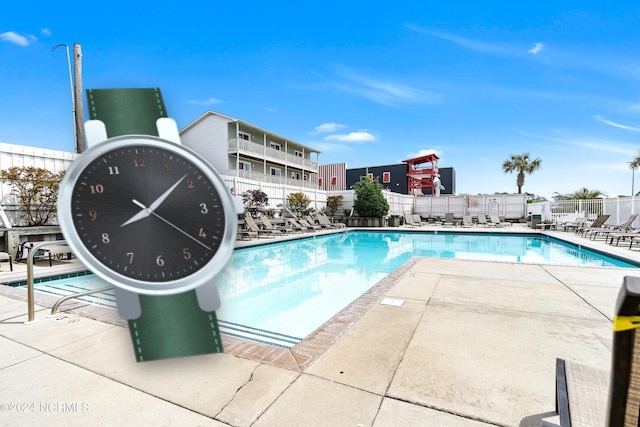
8 h 08 min 22 s
